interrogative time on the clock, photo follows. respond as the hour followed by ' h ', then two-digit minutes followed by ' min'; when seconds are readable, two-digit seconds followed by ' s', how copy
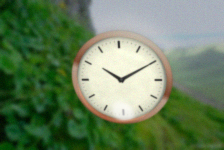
10 h 10 min
